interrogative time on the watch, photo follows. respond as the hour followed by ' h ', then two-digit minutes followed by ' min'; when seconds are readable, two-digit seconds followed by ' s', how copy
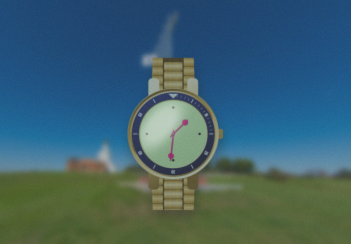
1 h 31 min
